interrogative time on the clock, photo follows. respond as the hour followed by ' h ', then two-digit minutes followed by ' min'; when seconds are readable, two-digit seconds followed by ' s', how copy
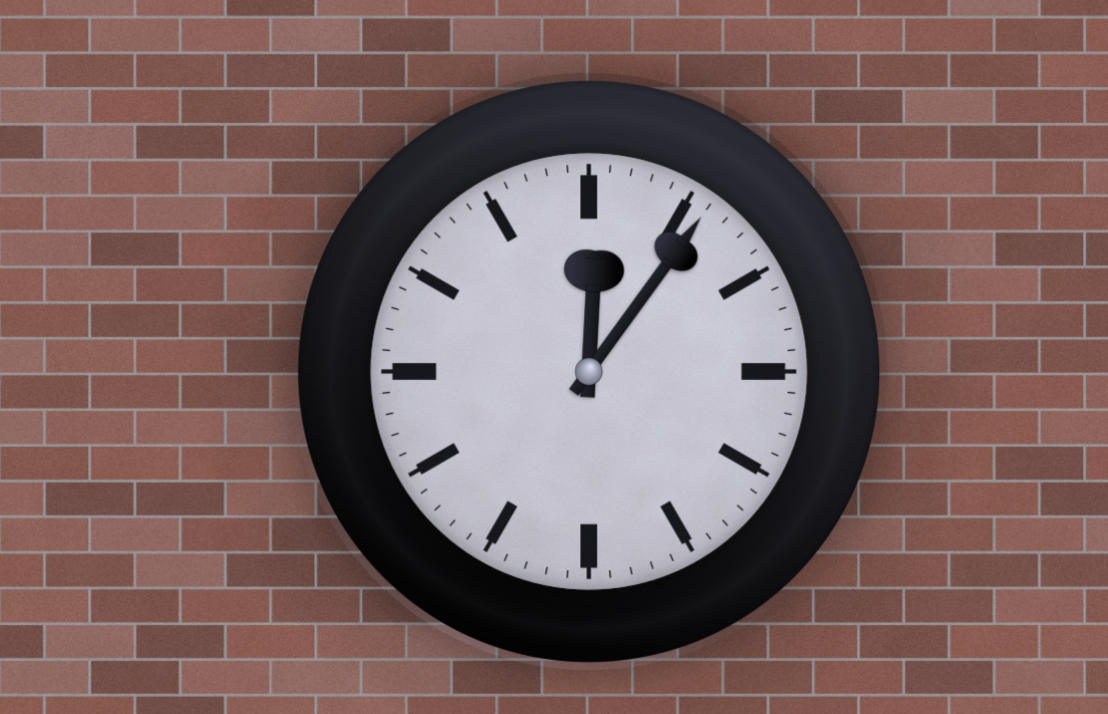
12 h 06 min
